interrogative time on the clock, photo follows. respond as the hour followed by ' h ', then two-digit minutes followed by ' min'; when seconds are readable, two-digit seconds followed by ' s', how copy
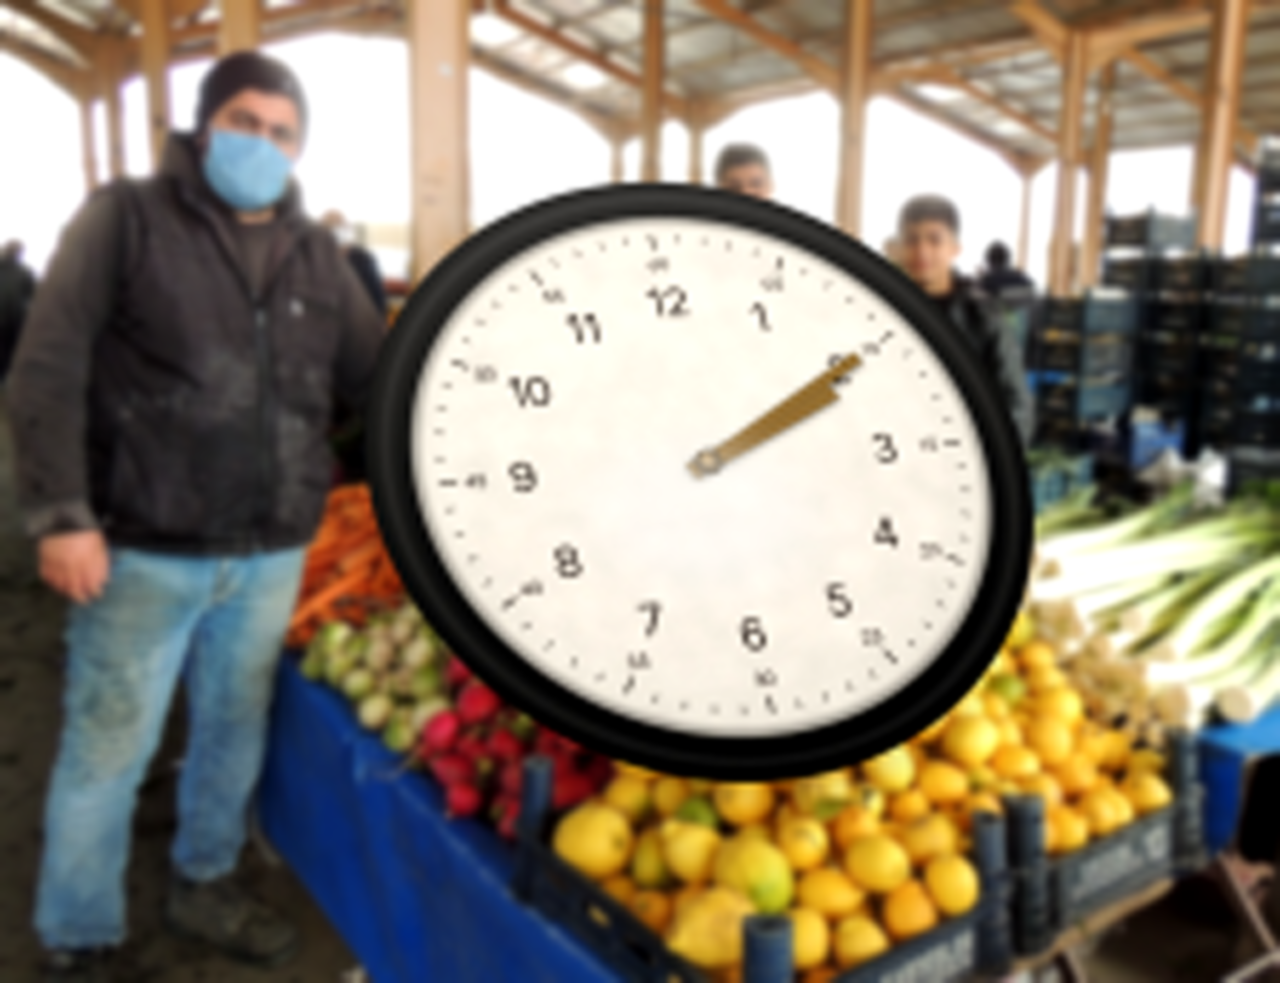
2 h 10 min
